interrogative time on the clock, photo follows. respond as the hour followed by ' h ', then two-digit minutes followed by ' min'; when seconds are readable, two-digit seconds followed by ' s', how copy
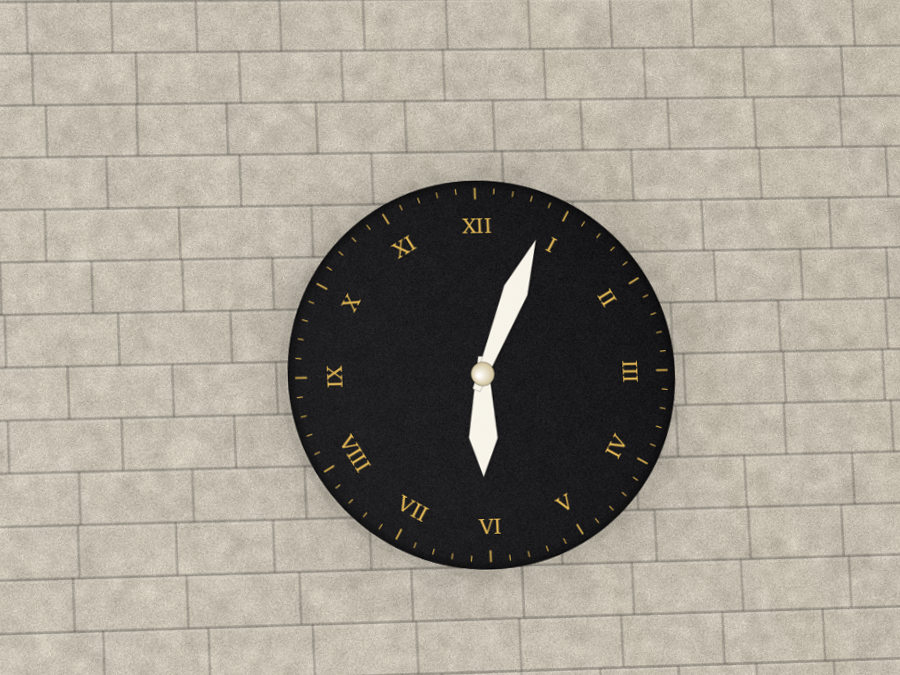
6 h 04 min
